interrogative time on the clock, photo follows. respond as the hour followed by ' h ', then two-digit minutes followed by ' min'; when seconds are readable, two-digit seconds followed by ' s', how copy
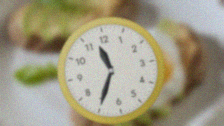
11 h 35 min
